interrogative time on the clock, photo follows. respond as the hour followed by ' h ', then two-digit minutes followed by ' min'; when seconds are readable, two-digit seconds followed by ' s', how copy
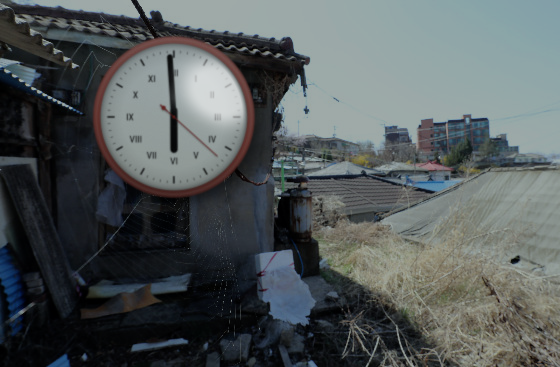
5 h 59 min 22 s
